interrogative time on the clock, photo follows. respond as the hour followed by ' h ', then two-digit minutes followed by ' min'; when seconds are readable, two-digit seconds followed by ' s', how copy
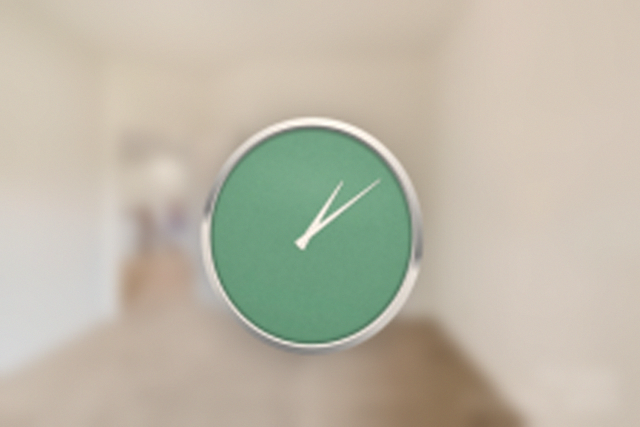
1 h 09 min
